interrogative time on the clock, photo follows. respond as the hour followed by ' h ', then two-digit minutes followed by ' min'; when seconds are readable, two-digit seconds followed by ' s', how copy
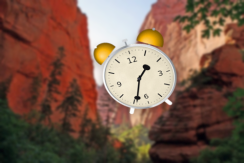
1 h 34 min
